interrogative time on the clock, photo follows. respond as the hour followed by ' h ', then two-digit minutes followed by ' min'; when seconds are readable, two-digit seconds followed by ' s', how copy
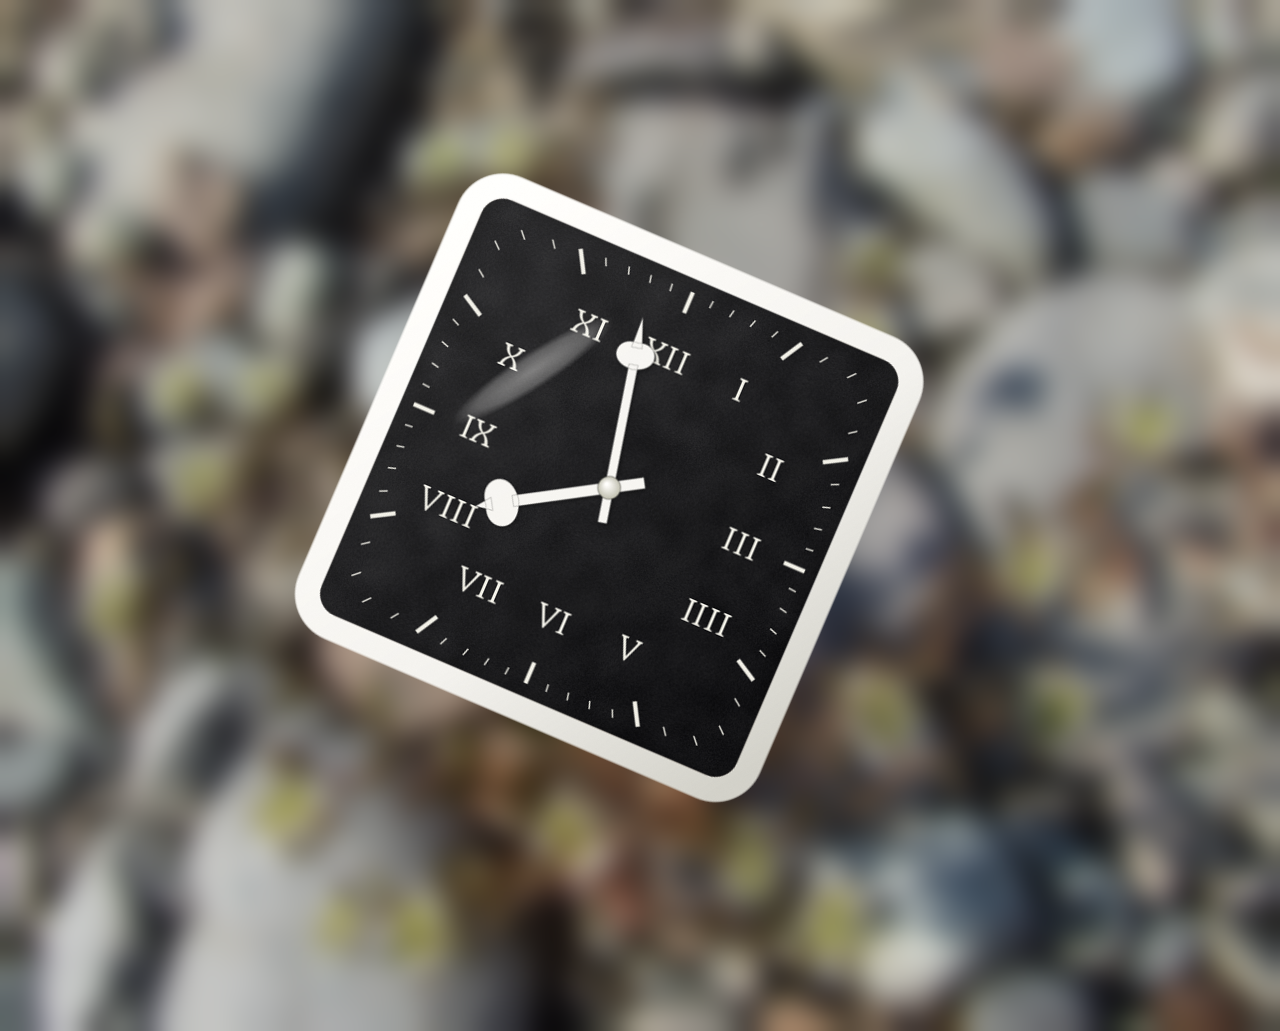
7 h 58 min
